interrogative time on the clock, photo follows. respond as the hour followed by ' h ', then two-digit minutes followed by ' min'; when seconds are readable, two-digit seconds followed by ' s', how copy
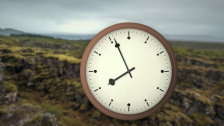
7 h 56 min
